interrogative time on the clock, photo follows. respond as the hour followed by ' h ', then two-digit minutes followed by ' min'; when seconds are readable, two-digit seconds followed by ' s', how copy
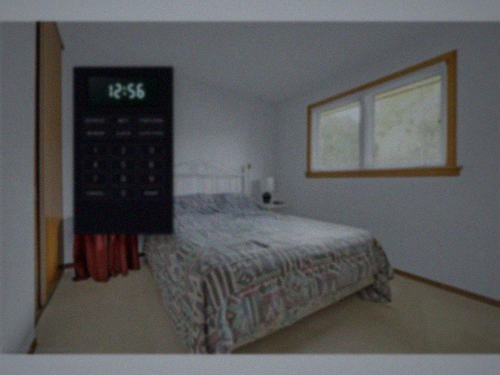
12 h 56 min
